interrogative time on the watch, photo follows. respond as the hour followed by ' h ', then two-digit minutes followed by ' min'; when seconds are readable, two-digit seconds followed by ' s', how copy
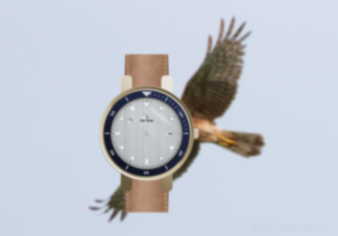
11 h 51 min
